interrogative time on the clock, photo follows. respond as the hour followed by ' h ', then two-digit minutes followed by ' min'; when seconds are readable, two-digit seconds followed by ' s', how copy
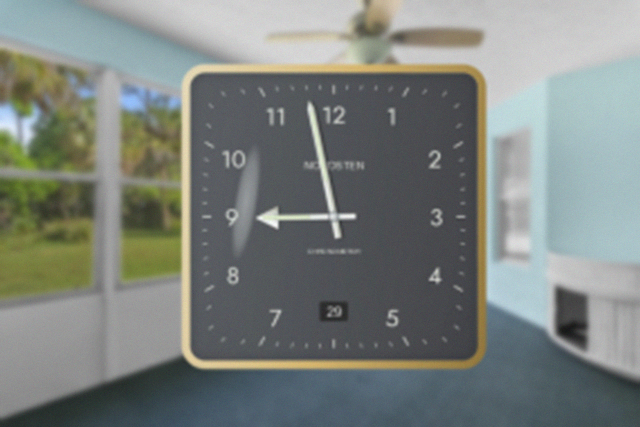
8 h 58 min
